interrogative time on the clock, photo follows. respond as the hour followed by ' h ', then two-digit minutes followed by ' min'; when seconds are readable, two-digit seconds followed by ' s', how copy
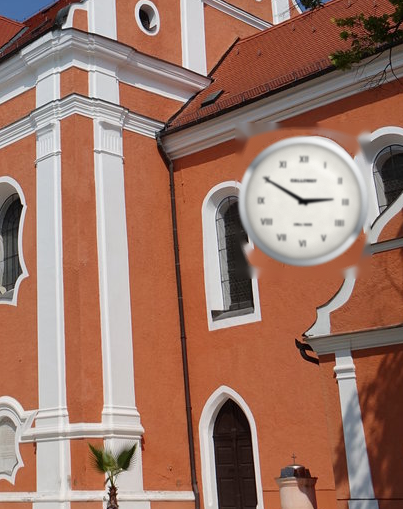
2 h 50 min
